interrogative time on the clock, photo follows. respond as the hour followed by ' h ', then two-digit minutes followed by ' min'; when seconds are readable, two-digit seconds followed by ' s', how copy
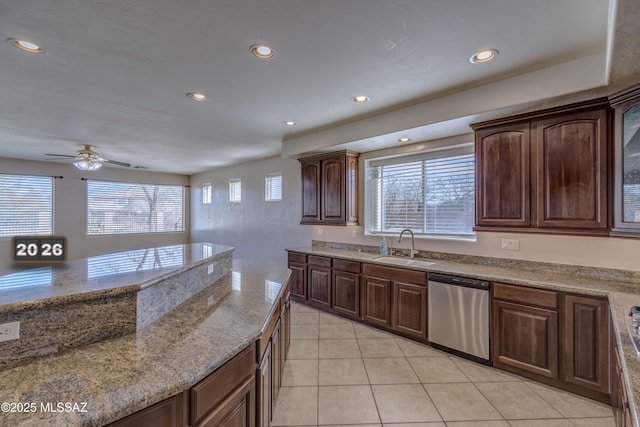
20 h 26 min
